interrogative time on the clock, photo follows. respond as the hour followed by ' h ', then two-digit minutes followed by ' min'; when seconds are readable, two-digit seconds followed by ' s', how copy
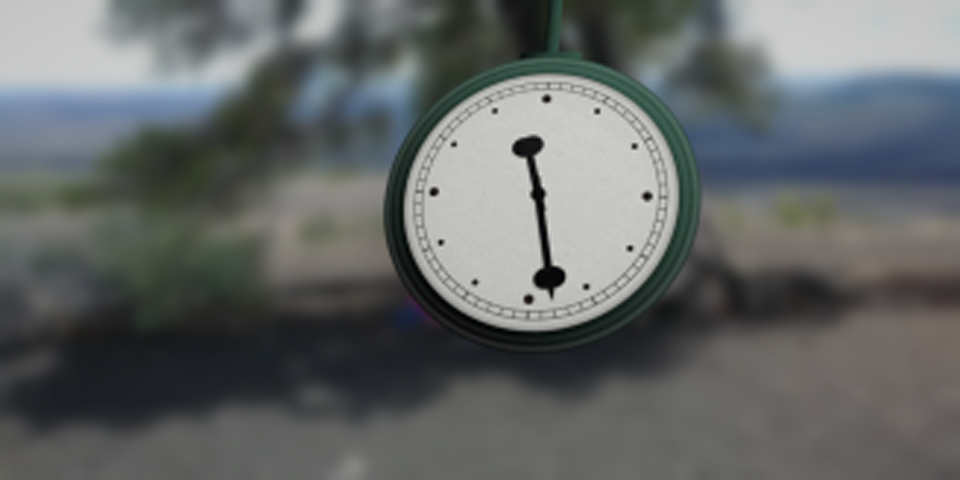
11 h 28 min
